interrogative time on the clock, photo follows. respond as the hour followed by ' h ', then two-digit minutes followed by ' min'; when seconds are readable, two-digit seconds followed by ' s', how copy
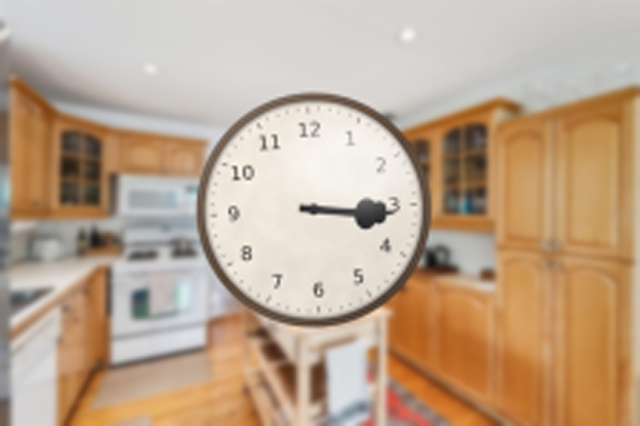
3 h 16 min
